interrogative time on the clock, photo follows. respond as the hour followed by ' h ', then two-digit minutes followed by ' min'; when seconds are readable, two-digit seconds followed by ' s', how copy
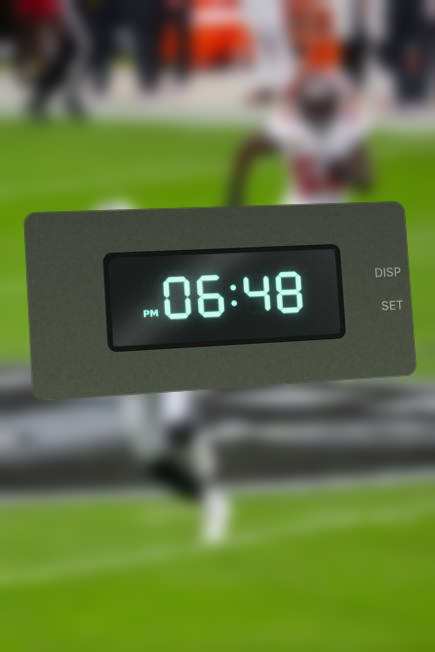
6 h 48 min
